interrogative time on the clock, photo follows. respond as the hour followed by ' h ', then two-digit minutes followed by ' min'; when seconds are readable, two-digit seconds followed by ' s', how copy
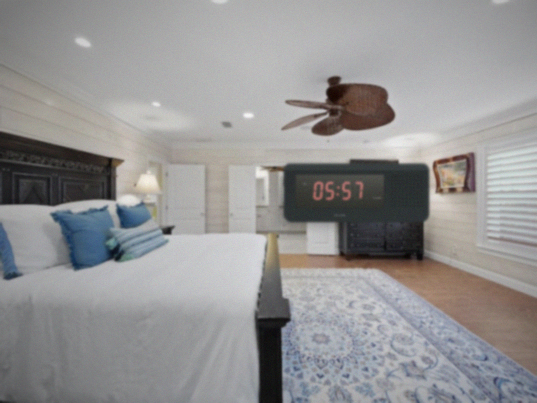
5 h 57 min
